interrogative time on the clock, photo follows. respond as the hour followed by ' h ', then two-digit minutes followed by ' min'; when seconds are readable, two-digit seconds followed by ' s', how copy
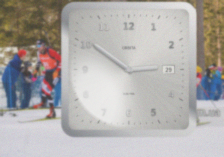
2 h 51 min
